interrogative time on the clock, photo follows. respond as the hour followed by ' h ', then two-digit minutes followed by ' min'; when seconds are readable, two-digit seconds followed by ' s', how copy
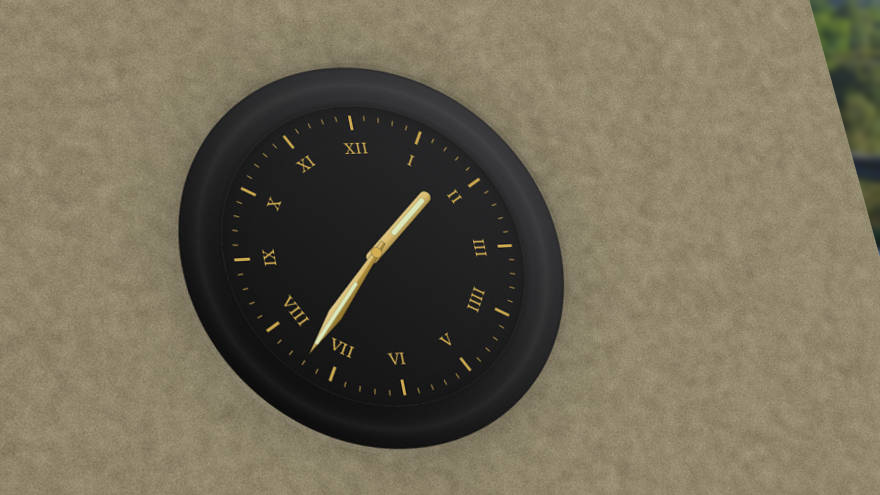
1 h 37 min
